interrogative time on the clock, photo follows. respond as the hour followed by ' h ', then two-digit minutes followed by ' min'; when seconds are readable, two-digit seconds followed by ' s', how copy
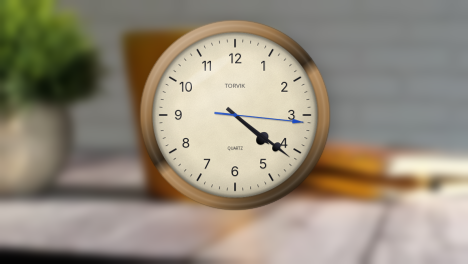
4 h 21 min 16 s
